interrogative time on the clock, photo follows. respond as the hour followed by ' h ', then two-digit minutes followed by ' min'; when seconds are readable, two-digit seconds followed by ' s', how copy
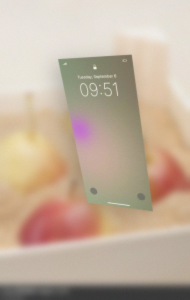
9 h 51 min
